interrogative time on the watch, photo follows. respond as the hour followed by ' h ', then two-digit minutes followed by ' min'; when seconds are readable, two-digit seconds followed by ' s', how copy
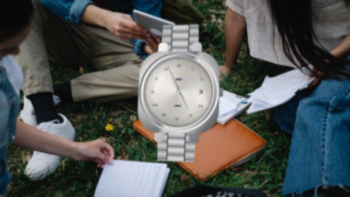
4 h 56 min
